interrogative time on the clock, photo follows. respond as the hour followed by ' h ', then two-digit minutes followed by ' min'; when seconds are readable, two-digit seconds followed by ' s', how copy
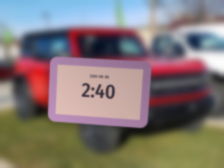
2 h 40 min
